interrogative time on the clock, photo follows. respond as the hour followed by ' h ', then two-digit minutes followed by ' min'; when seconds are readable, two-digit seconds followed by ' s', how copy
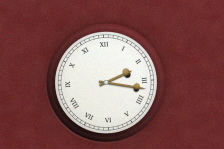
2 h 17 min
